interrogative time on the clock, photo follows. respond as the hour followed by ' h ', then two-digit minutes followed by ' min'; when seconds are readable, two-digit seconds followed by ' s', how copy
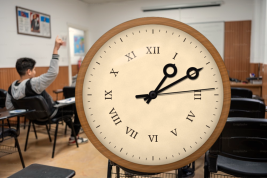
1 h 10 min 14 s
